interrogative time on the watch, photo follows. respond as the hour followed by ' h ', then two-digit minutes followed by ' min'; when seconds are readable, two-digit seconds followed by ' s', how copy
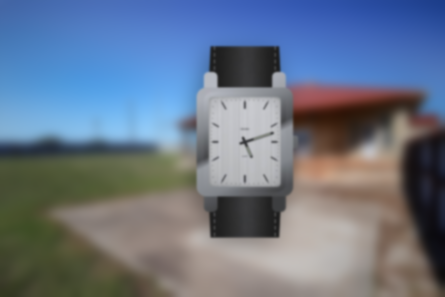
5 h 12 min
